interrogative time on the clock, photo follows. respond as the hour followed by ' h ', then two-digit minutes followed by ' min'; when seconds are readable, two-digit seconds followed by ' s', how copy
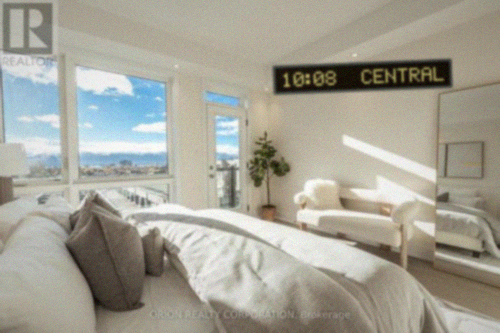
10 h 08 min
